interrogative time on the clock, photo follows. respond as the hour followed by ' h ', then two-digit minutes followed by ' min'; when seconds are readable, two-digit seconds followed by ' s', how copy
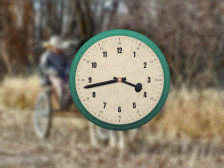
3 h 43 min
